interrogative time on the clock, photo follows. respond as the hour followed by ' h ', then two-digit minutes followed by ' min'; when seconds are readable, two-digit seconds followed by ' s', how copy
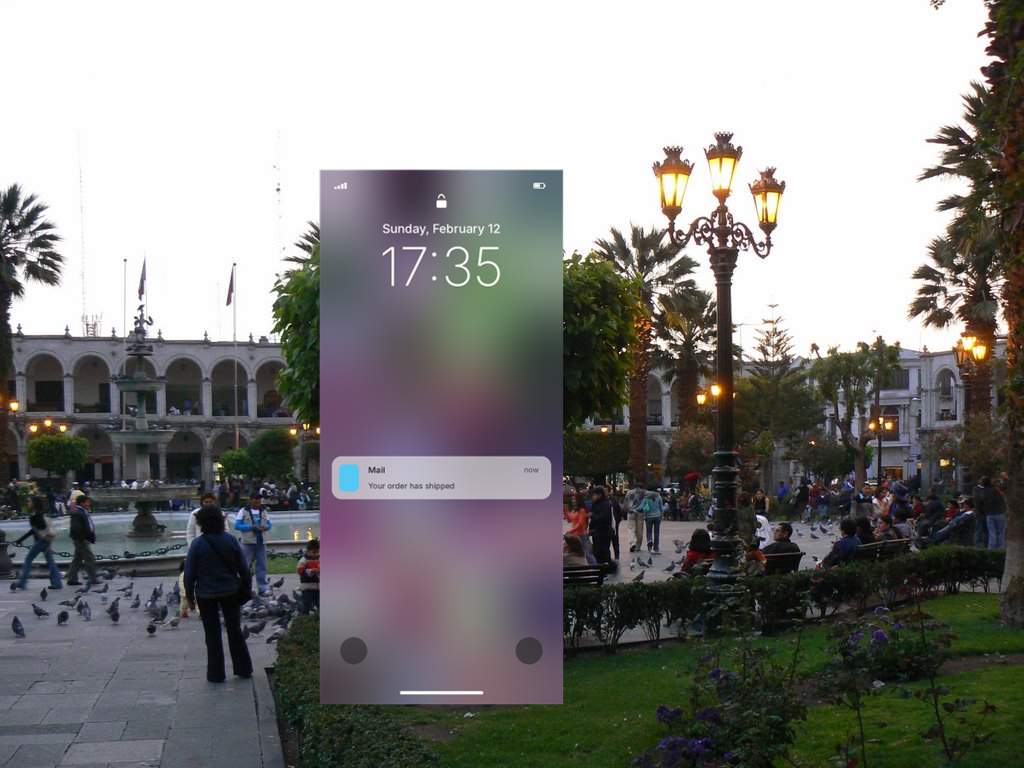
17 h 35 min
